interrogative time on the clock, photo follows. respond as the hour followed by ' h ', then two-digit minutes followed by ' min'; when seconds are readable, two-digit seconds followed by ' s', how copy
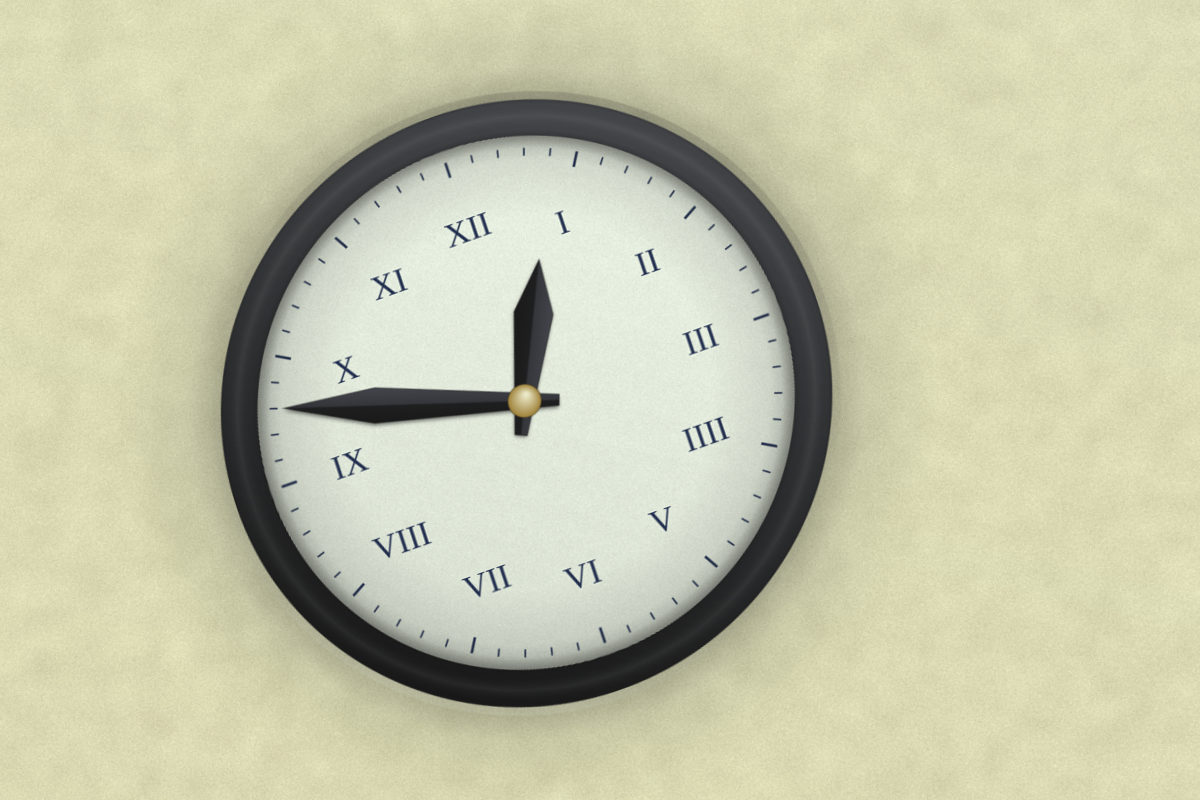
12 h 48 min
